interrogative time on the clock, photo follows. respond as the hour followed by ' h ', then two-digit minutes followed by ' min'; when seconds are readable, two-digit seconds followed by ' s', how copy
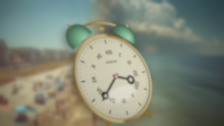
3 h 38 min
